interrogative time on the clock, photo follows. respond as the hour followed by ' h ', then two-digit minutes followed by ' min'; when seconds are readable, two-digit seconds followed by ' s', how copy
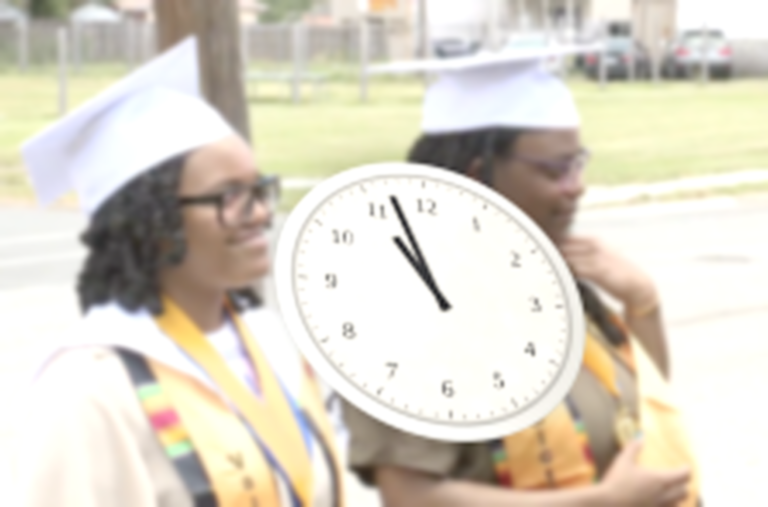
10 h 57 min
